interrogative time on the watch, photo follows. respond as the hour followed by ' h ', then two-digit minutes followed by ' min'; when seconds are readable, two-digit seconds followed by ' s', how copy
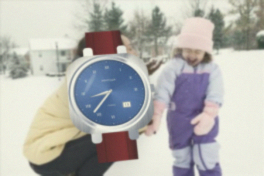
8 h 37 min
